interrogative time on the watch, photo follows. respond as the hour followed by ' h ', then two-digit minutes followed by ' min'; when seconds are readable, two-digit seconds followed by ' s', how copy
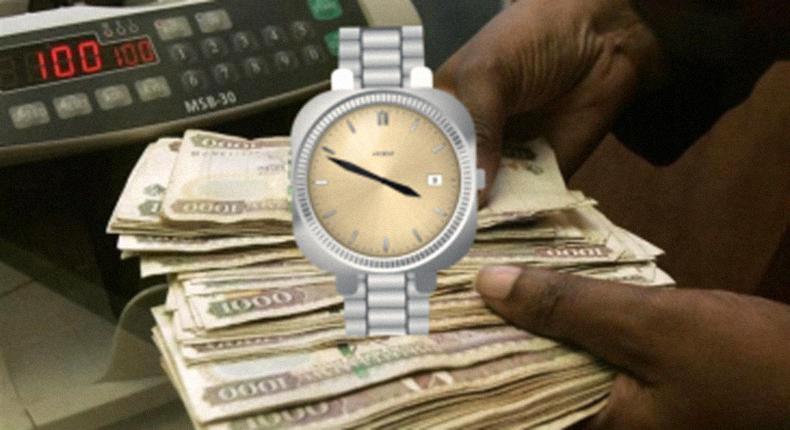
3 h 49 min
